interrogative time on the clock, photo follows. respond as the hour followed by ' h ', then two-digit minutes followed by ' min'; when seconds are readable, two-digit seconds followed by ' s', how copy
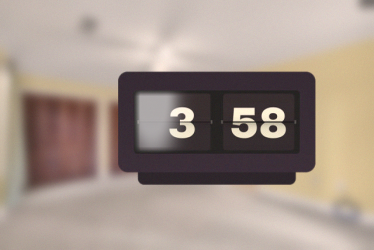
3 h 58 min
